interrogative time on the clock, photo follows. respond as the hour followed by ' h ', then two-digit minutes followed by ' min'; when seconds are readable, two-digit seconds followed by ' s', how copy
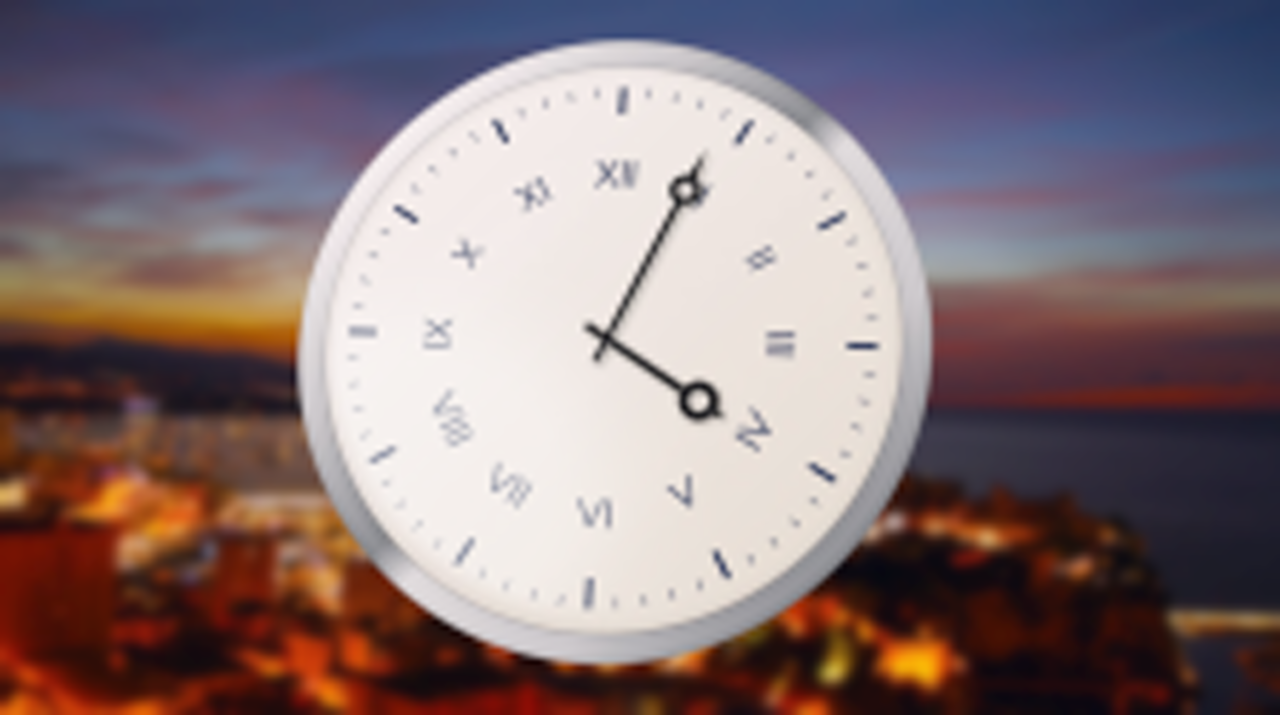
4 h 04 min
